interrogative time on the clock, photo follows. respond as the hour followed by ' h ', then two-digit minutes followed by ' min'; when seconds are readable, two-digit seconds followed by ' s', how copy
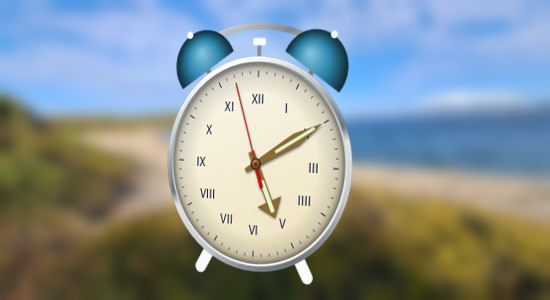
5 h 09 min 57 s
